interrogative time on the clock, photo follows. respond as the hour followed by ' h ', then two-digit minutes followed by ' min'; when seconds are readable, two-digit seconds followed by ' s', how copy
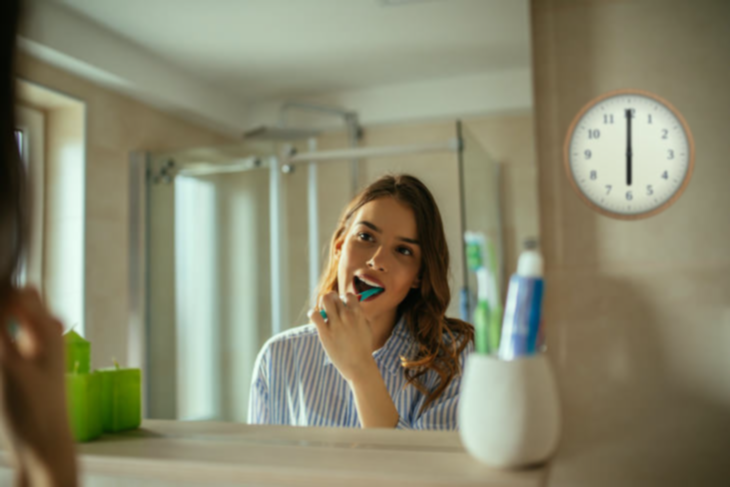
6 h 00 min
